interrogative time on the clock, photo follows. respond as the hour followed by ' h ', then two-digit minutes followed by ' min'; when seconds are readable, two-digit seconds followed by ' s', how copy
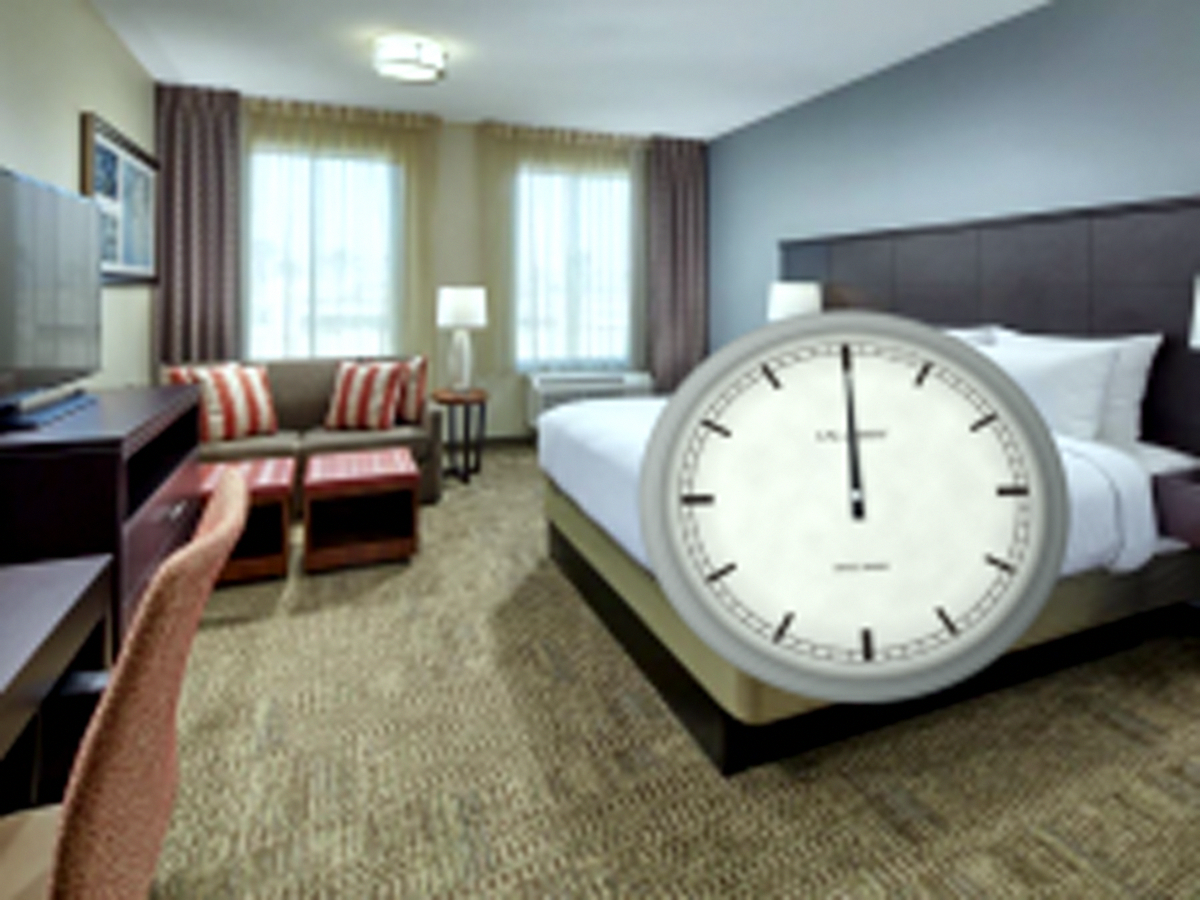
12 h 00 min
